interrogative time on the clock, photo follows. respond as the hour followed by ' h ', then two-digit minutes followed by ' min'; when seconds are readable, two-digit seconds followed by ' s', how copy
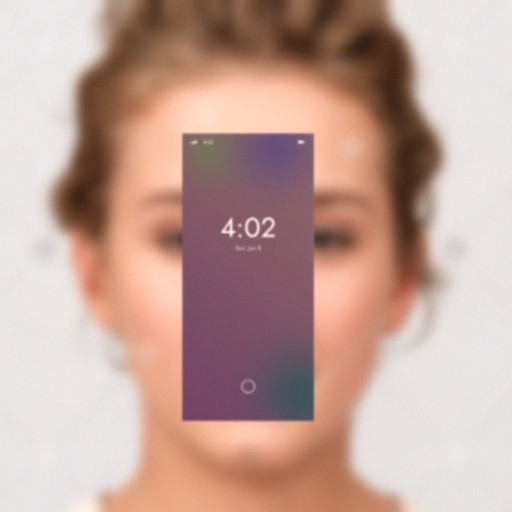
4 h 02 min
